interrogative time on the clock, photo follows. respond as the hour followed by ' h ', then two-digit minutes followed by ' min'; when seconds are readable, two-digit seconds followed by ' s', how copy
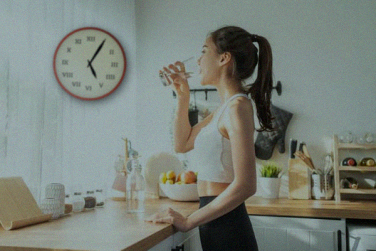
5 h 05 min
